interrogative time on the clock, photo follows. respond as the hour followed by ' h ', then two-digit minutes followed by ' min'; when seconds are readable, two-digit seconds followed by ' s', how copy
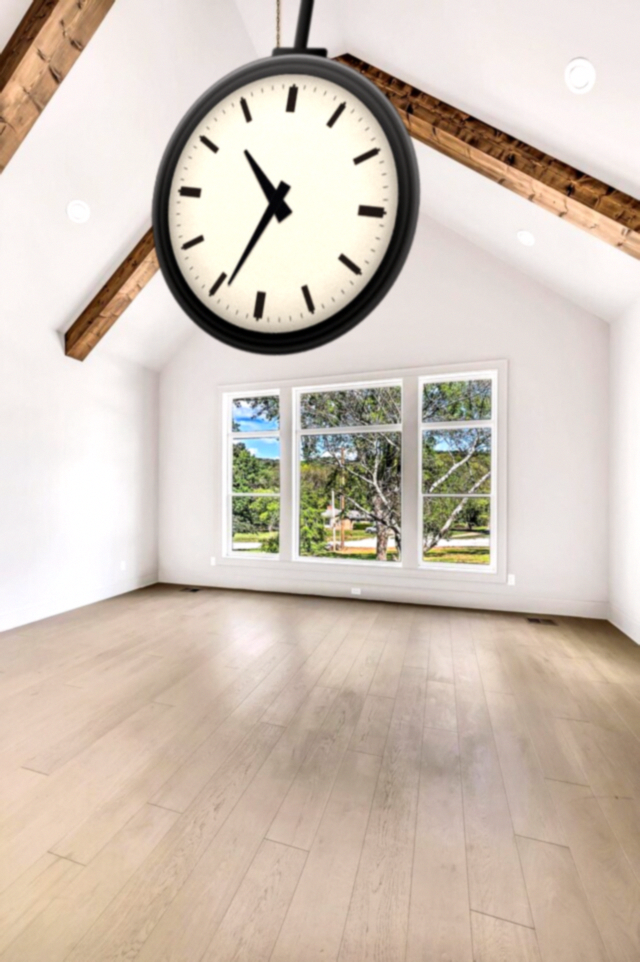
10 h 34 min
